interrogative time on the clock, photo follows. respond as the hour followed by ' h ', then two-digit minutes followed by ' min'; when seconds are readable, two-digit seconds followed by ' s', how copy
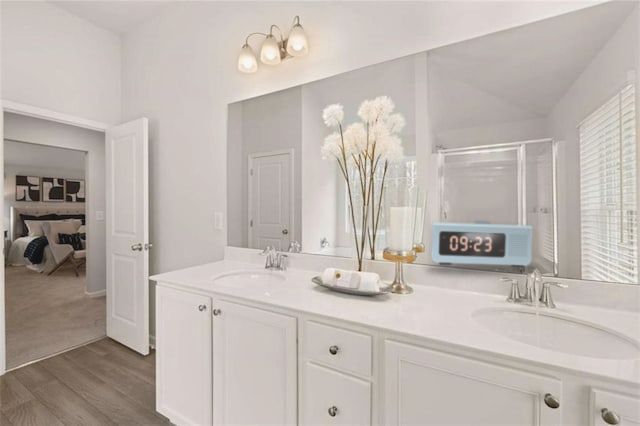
9 h 23 min
